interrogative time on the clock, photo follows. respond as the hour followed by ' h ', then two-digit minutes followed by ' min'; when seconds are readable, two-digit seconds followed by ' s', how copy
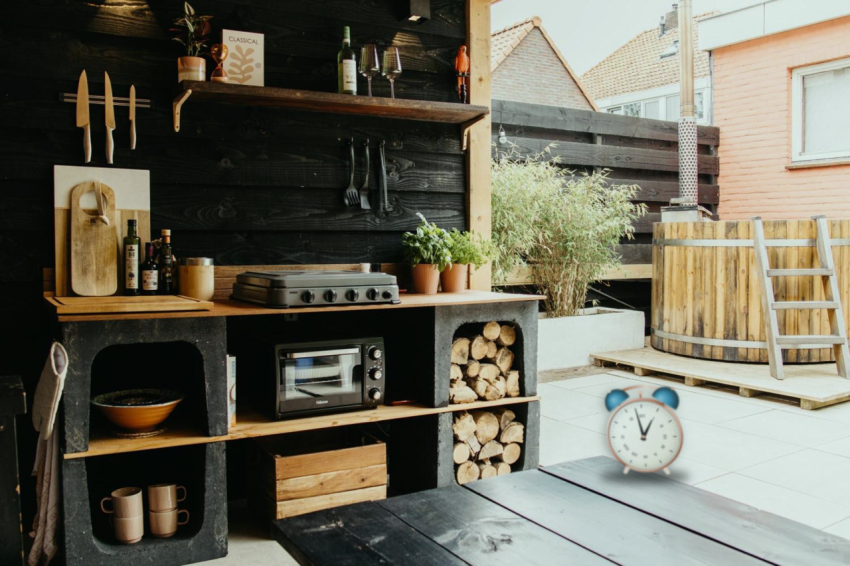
12 h 58 min
